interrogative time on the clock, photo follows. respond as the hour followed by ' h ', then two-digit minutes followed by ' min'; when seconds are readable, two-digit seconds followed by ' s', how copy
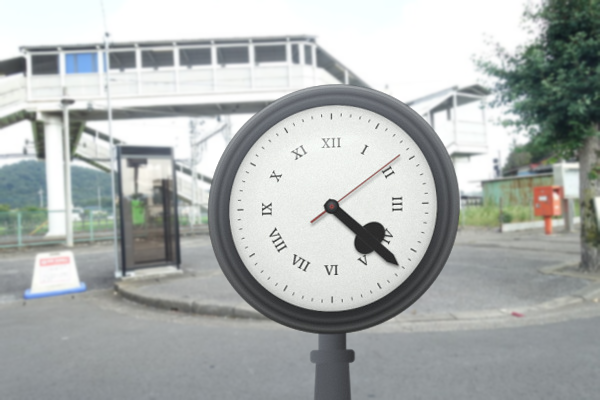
4 h 22 min 09 s
